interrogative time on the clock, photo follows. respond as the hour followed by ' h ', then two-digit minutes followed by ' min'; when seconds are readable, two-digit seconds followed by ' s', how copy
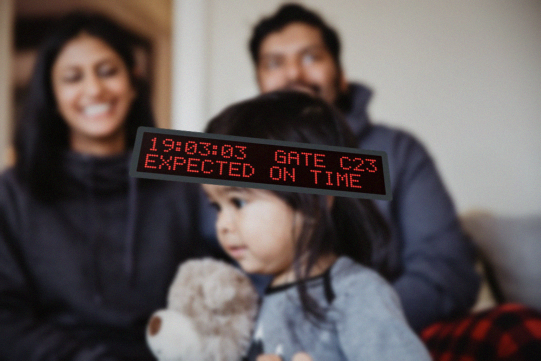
19 h 03 min 03 s
